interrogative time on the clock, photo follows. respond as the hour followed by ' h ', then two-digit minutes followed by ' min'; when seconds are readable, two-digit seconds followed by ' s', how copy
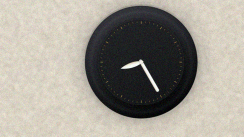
8 h 25 min
